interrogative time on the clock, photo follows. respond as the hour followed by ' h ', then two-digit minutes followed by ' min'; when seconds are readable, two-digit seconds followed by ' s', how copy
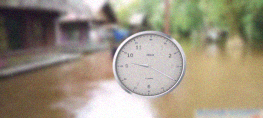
9 h 20 min
